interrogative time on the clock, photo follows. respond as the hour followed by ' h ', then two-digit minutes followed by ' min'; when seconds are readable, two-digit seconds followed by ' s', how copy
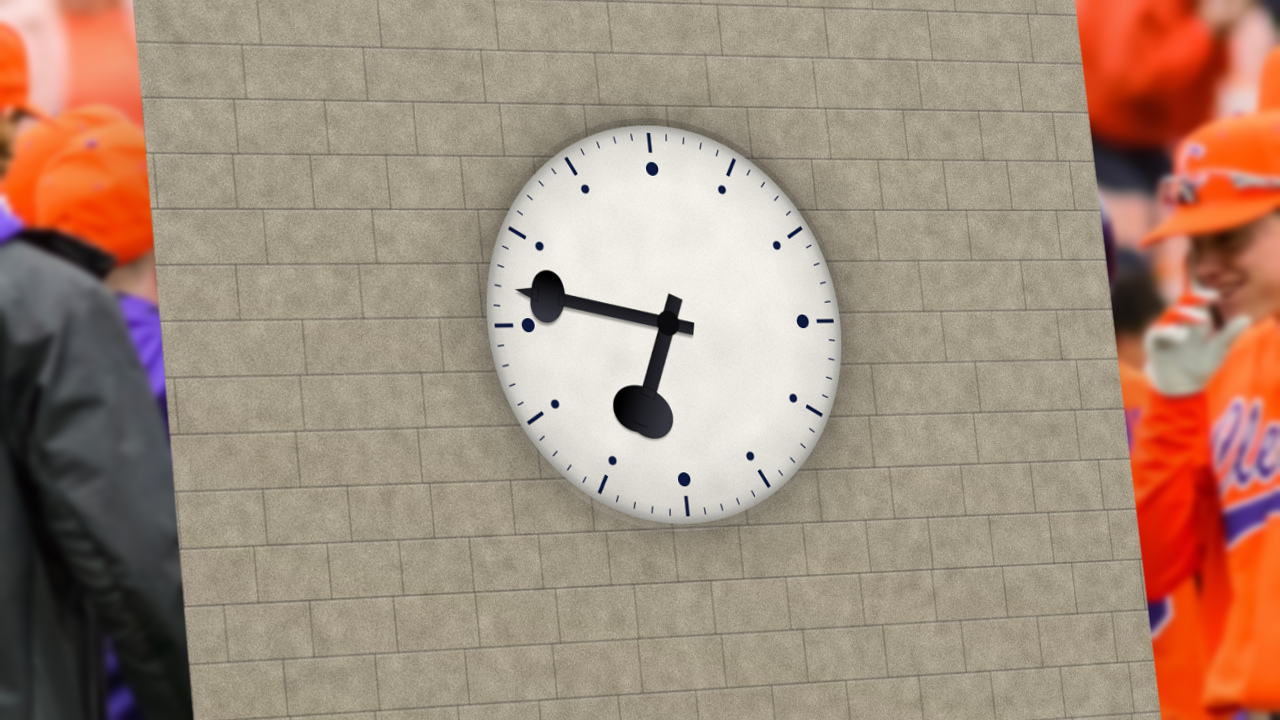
6 h 47 min
